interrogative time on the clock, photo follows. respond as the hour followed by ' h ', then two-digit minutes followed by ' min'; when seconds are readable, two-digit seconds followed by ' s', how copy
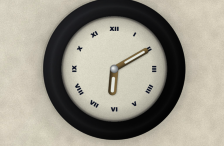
6 h 10 min
